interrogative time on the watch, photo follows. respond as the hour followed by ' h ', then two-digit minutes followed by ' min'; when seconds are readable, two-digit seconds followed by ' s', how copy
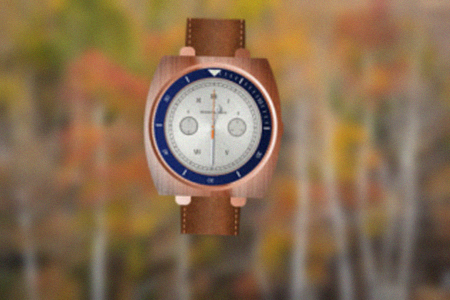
12 h 30 min
